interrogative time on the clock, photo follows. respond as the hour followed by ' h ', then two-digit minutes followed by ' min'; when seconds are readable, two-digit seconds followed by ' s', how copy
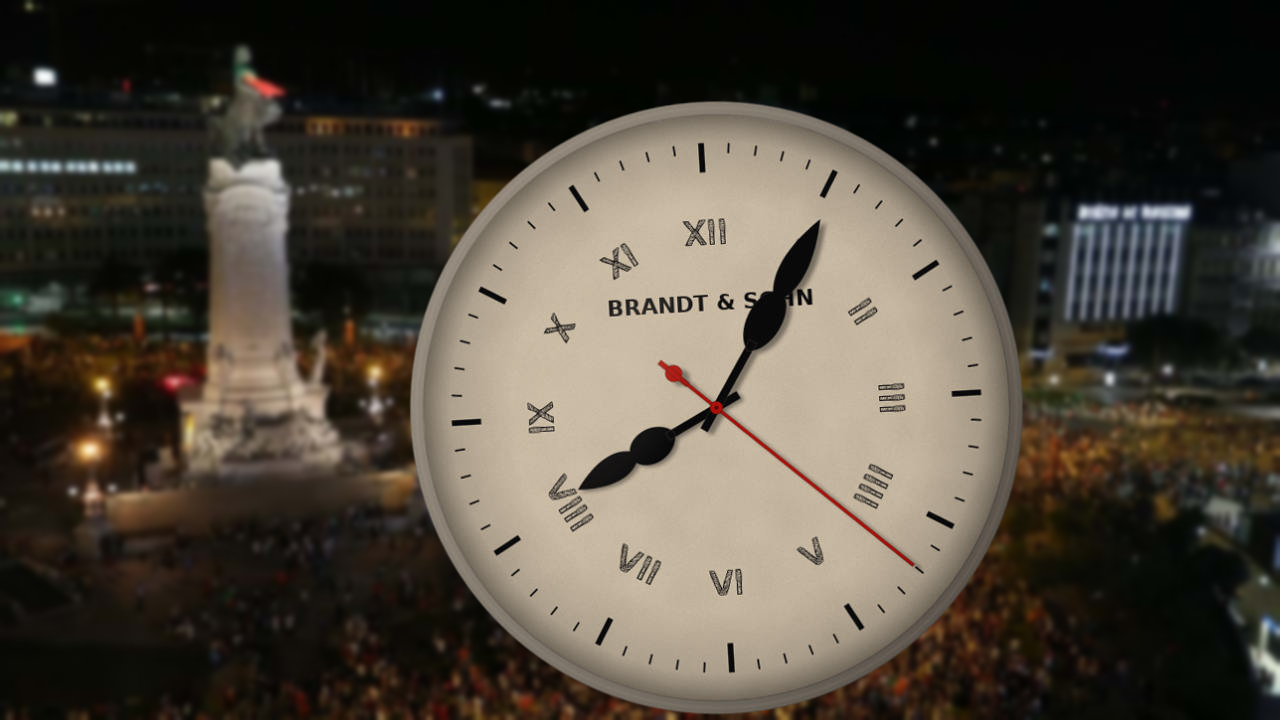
8 h 05 min 22 s
